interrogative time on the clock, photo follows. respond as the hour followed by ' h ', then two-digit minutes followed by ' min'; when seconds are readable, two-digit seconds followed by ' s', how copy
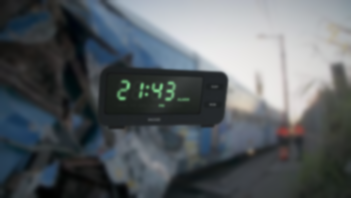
21 h 43 min
